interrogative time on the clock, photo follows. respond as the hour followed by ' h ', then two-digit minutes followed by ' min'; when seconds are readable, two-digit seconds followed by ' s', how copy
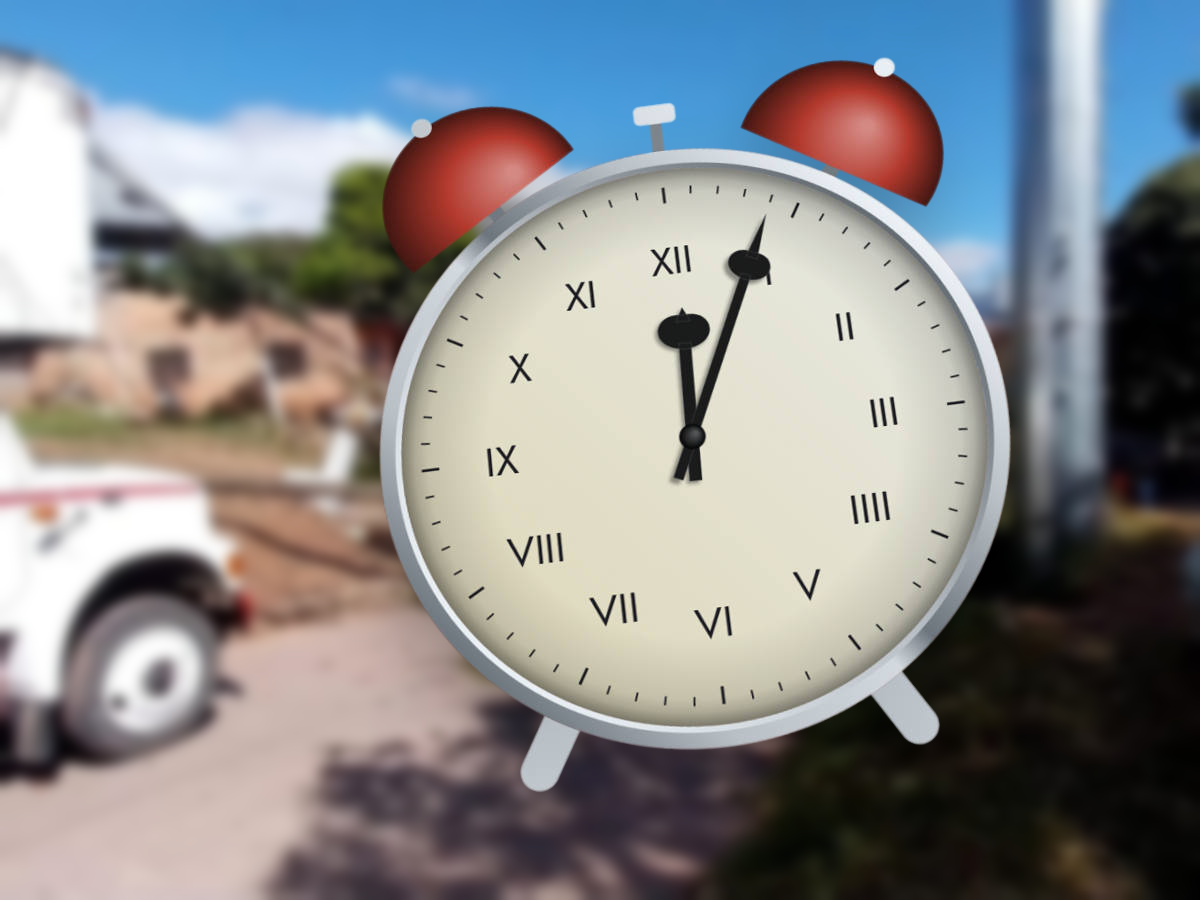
12 h 04 min
